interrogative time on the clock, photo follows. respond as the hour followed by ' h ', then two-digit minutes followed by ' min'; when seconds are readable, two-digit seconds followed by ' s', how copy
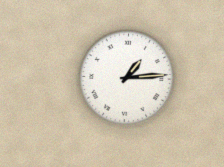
1 h 14 min
